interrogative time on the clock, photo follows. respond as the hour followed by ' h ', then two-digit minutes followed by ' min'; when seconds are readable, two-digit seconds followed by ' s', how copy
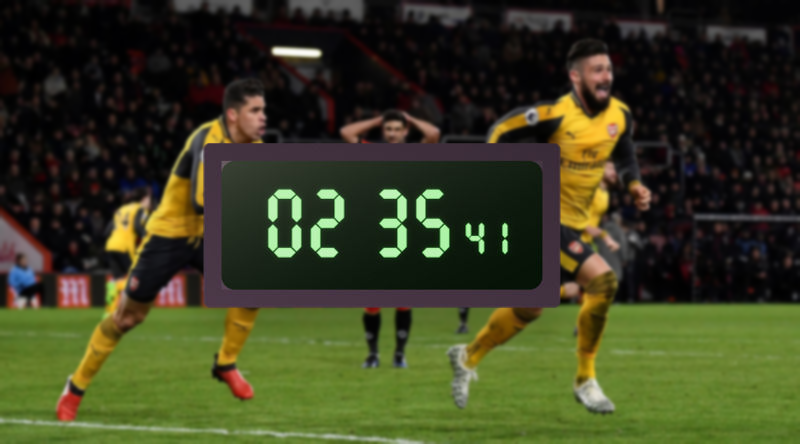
2 h 35 min 41 s
